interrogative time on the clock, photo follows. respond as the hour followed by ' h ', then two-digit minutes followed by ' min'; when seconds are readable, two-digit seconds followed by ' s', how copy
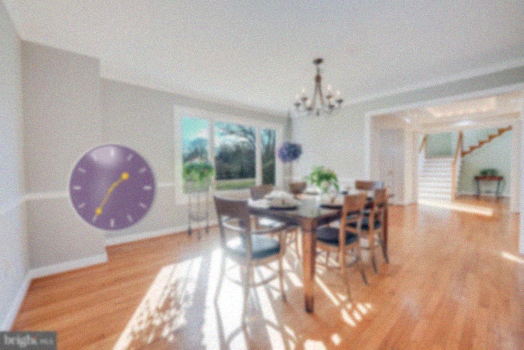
1 h 35 min
